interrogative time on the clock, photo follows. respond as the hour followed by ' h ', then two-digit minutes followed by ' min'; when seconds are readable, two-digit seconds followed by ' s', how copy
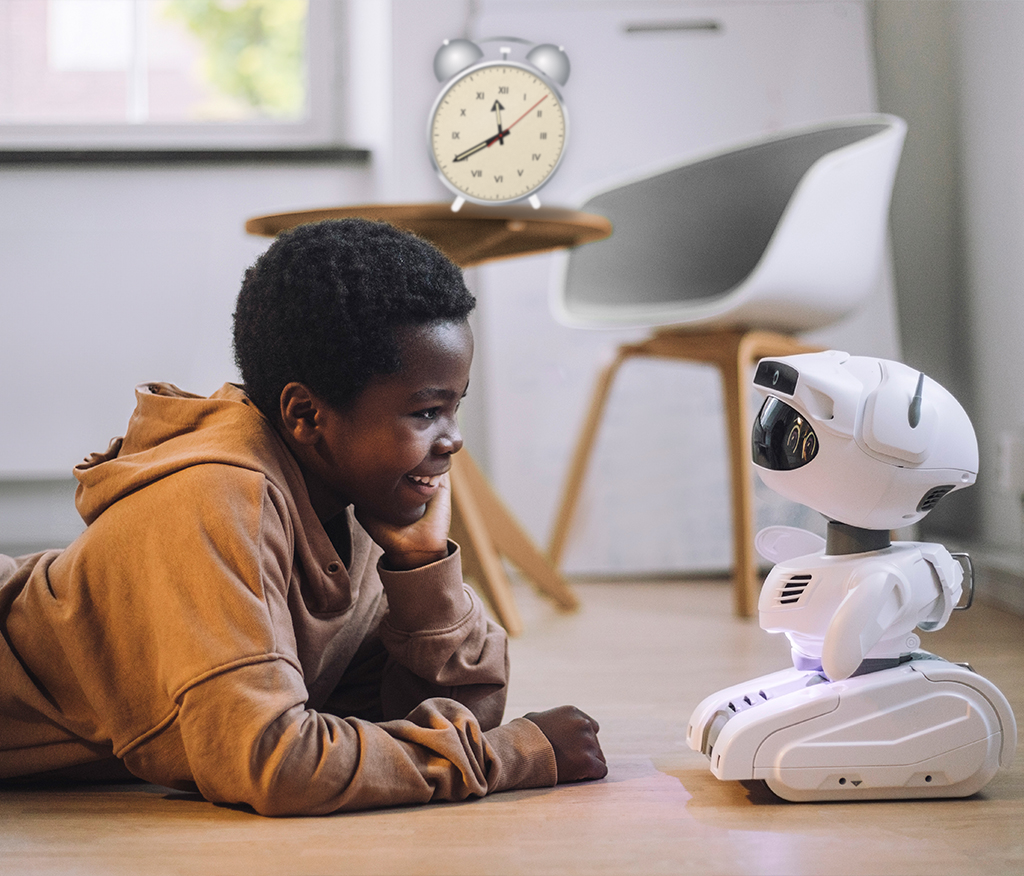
11 h 40 min 08 s
